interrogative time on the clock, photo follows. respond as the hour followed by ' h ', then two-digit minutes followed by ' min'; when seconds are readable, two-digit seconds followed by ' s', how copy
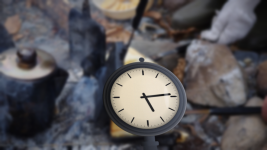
5 h 14 min
